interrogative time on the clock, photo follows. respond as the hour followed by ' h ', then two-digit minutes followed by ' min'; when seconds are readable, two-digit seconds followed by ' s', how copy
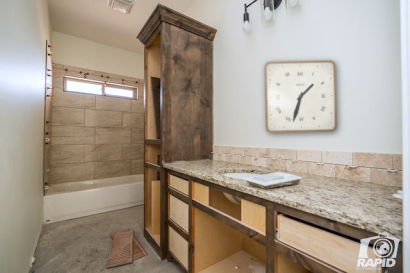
1 h 33 min
